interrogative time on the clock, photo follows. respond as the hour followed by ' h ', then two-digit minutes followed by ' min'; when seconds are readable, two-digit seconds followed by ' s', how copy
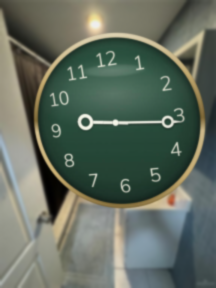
9 h 16 min
